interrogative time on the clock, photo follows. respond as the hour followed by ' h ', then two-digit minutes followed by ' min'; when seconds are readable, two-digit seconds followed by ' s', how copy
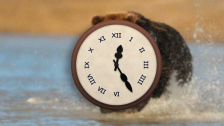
12 h 25 min
